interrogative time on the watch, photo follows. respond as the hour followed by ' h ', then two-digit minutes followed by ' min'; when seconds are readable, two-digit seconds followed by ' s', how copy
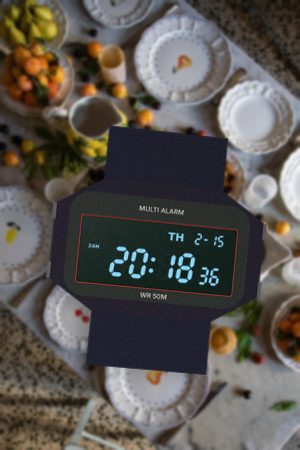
20 h 18 min 36 s
